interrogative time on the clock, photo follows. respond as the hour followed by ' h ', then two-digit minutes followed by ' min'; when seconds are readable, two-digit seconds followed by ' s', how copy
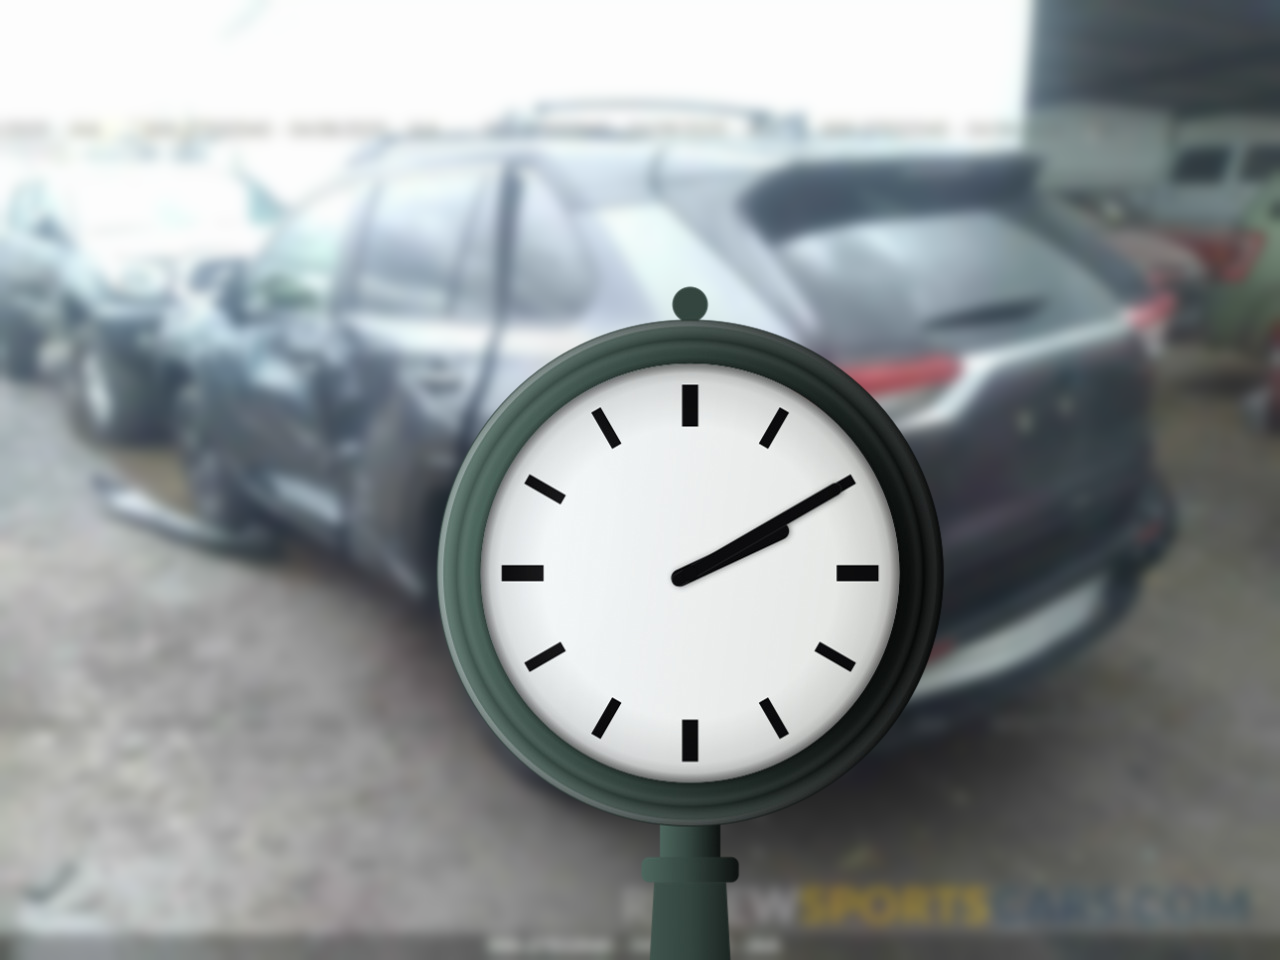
2 h 10 min
